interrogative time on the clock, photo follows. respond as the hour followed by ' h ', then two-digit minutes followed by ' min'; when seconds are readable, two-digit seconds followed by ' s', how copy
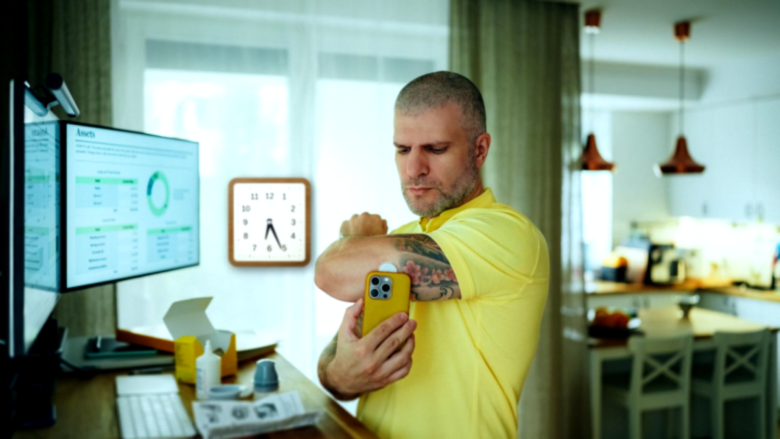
6 h 26 min
